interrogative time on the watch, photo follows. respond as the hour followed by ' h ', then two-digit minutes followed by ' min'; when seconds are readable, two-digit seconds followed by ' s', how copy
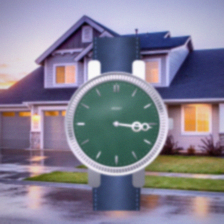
3 h 16 min
